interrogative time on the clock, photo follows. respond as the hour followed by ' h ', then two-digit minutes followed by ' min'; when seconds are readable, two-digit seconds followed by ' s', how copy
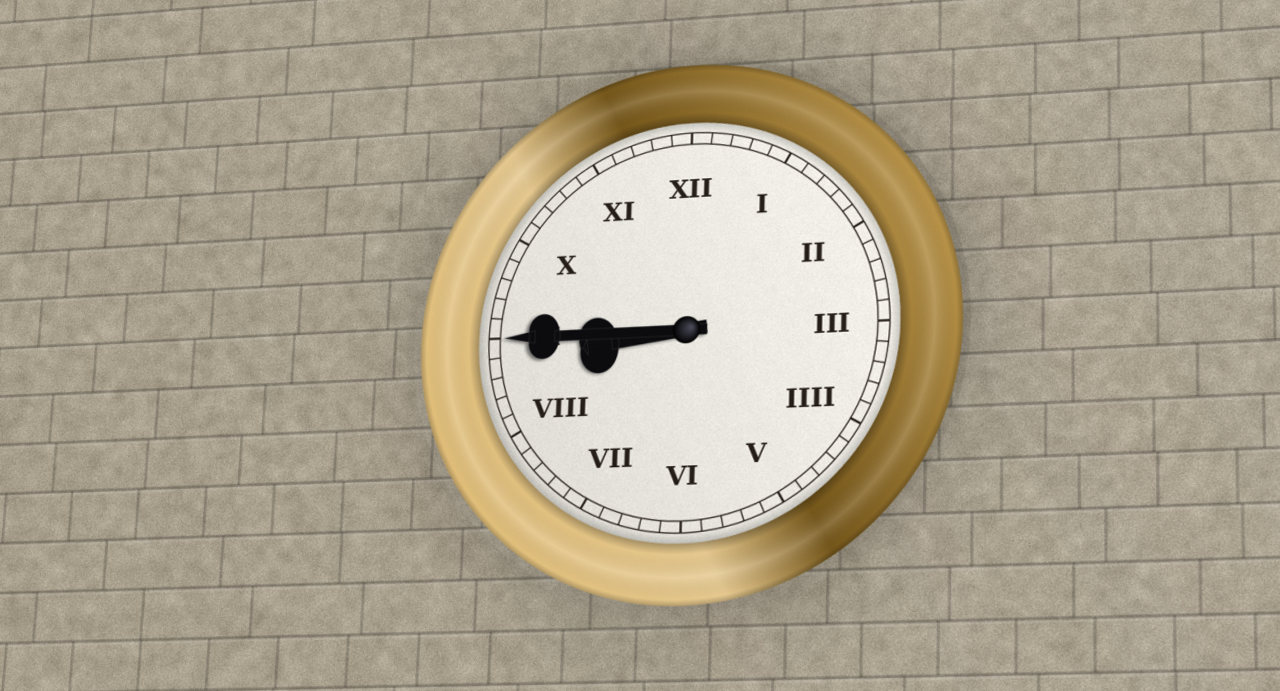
8 h 45 min
